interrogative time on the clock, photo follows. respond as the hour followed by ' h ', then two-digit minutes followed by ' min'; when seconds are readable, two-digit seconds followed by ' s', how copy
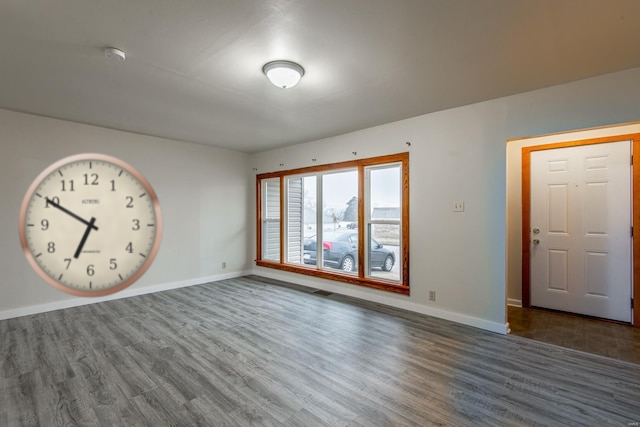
6 h 50 min
